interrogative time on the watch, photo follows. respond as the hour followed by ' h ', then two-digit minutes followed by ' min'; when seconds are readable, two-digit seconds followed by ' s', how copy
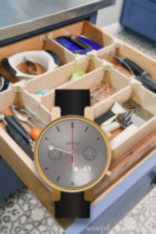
5 h 48 min
